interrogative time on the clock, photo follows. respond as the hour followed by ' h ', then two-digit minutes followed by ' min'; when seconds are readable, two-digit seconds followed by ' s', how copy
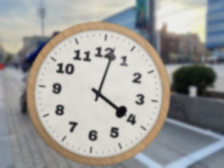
4 h 02 min
